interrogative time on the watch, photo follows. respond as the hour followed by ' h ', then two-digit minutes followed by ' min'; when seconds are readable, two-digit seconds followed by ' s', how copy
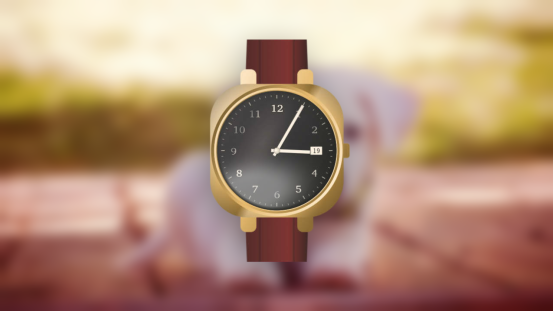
3 h 05 min
